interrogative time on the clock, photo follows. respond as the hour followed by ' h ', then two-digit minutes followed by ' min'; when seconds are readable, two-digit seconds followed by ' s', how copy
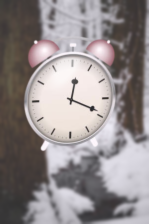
12 h 19 min
